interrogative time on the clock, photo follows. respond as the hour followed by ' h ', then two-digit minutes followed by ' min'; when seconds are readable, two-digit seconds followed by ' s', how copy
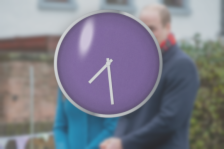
7 h 29 min
